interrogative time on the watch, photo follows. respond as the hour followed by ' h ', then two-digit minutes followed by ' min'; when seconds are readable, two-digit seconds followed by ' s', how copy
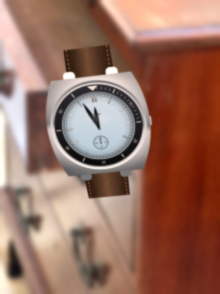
11 h 56 min
